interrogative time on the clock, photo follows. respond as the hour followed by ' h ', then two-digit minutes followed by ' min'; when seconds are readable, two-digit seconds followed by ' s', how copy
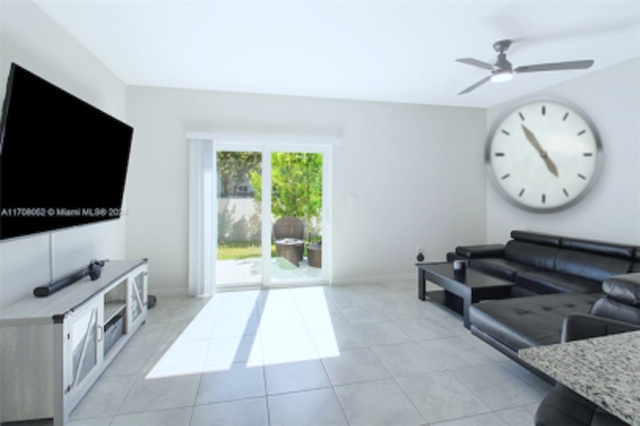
4 h 54 min
